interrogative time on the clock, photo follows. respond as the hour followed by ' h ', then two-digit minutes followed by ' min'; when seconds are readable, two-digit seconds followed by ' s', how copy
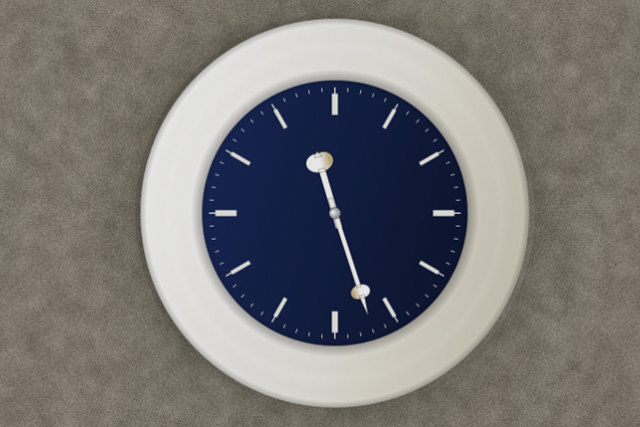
11 h 27 min
